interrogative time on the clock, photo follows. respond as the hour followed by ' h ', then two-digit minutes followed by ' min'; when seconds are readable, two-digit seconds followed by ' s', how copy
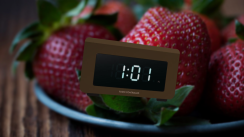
1 h 01 min
